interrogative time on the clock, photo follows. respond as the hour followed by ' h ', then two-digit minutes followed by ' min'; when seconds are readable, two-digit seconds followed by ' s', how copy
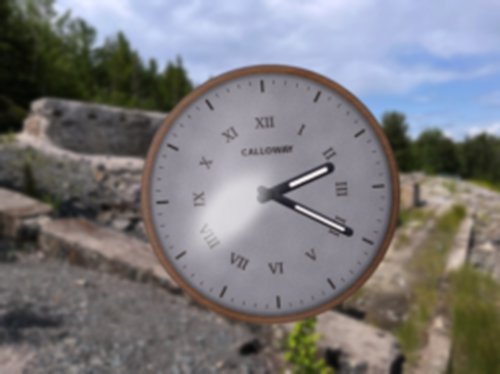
2 h 20 min
